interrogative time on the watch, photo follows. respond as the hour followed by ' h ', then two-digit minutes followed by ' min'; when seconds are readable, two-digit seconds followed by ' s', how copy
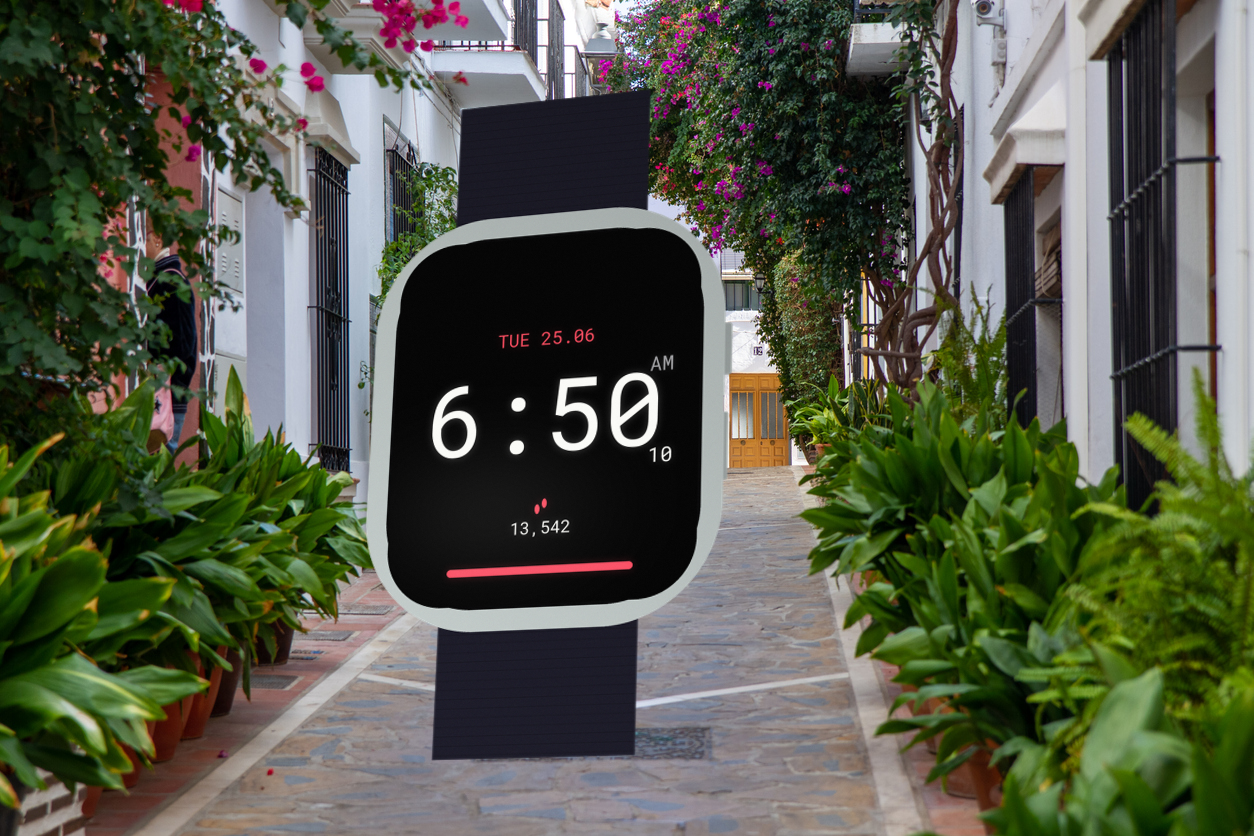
6 h 50 min 10 s
